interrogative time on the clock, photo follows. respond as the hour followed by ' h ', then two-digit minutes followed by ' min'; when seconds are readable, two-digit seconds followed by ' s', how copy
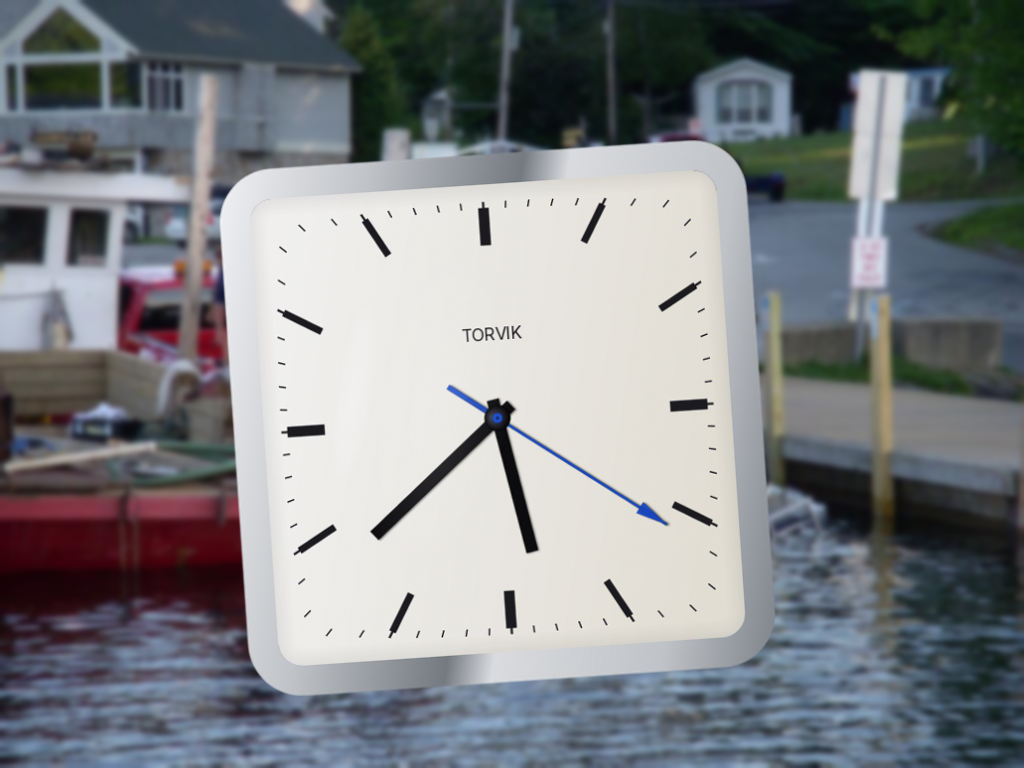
5 h 38 min 21 s
